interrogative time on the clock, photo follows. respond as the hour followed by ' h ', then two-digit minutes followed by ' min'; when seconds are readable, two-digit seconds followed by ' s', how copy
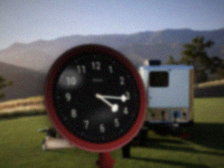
4 h 16 min
